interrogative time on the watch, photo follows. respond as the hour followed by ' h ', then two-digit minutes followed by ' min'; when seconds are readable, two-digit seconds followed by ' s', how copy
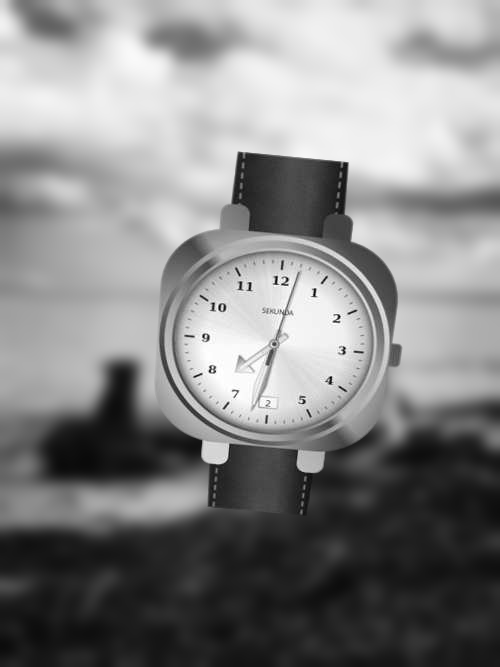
7 h 32 min 02 s
